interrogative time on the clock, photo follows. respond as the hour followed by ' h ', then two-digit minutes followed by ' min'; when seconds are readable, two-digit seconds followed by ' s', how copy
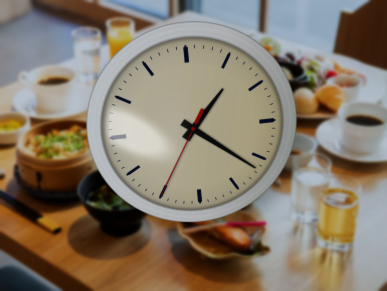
1 h 21 min 35 s
